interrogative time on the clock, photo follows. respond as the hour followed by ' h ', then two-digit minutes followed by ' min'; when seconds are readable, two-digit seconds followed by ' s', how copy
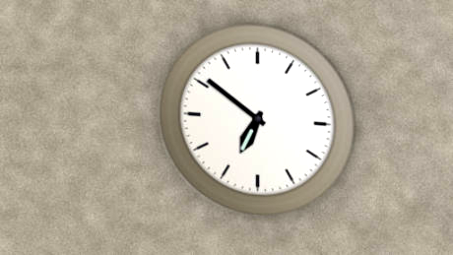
6 h 51 min
